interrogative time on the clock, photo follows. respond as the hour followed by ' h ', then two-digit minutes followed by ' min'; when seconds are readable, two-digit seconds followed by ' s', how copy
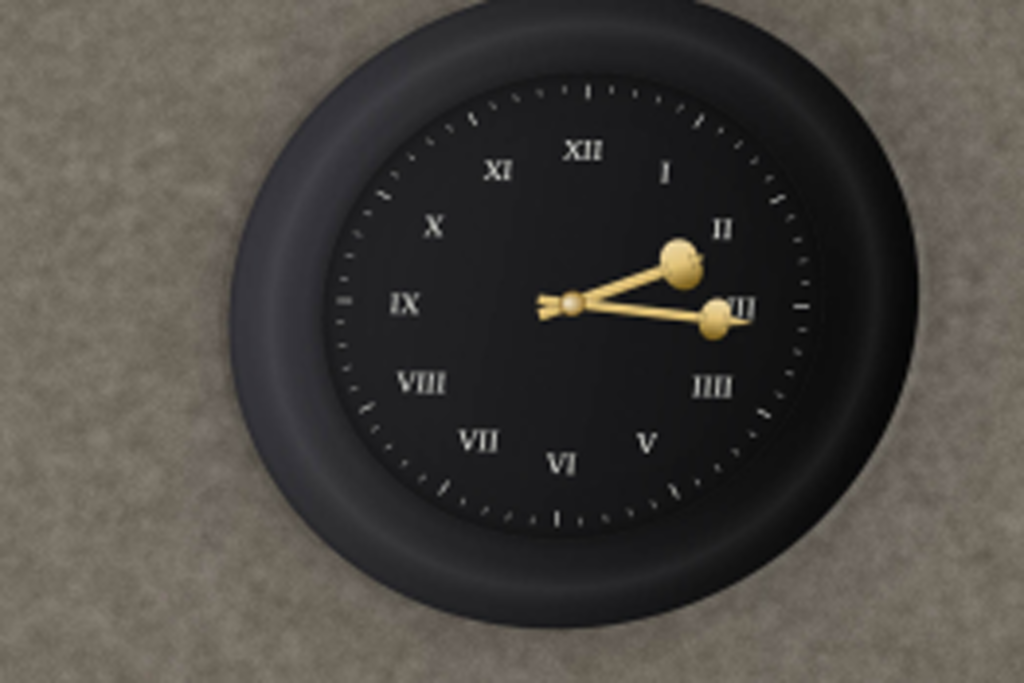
2 h 16 min
